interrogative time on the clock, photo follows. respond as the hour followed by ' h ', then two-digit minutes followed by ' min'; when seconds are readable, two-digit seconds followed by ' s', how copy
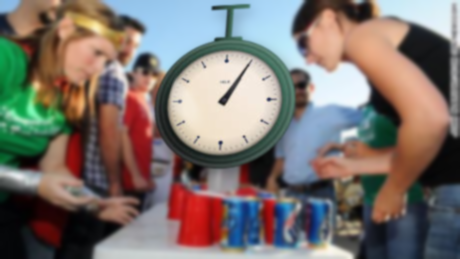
1 h 05 min
